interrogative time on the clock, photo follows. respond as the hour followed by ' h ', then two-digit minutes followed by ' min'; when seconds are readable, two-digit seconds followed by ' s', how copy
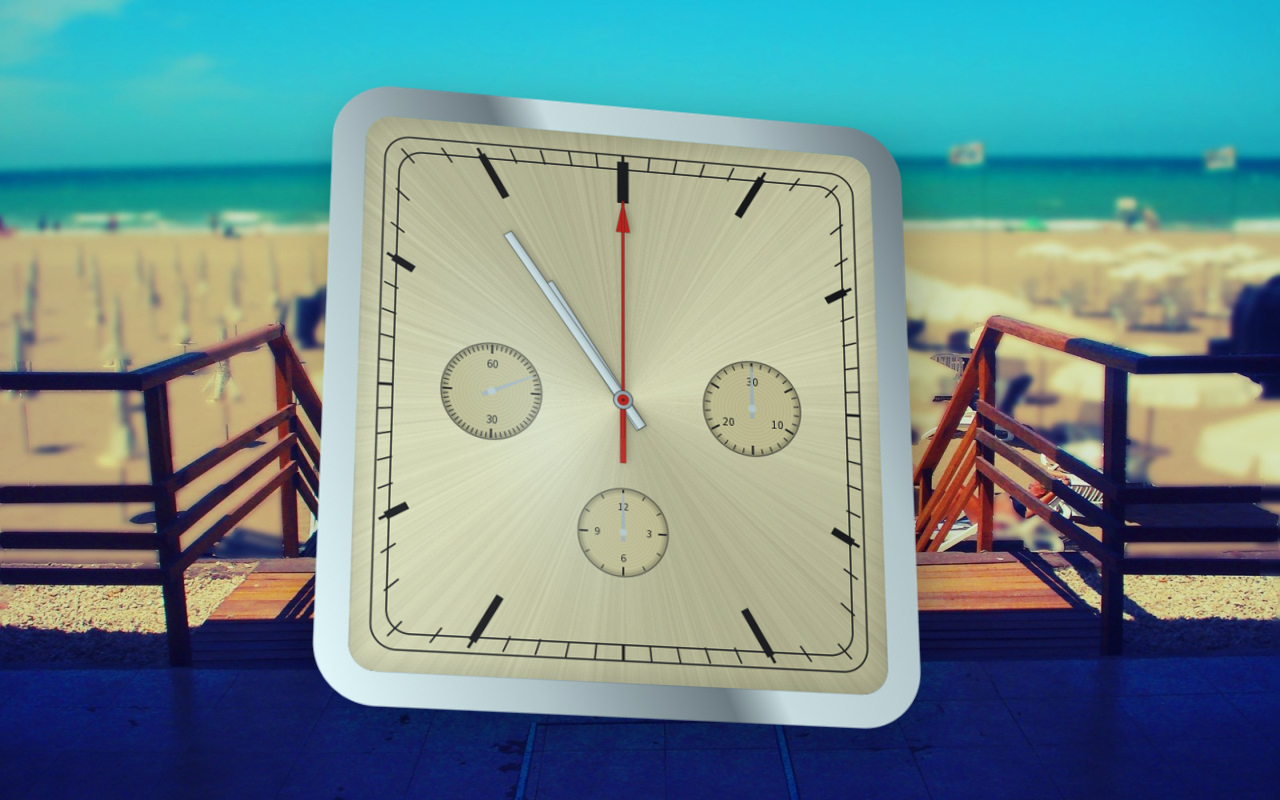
10 h 54 min 11 s
